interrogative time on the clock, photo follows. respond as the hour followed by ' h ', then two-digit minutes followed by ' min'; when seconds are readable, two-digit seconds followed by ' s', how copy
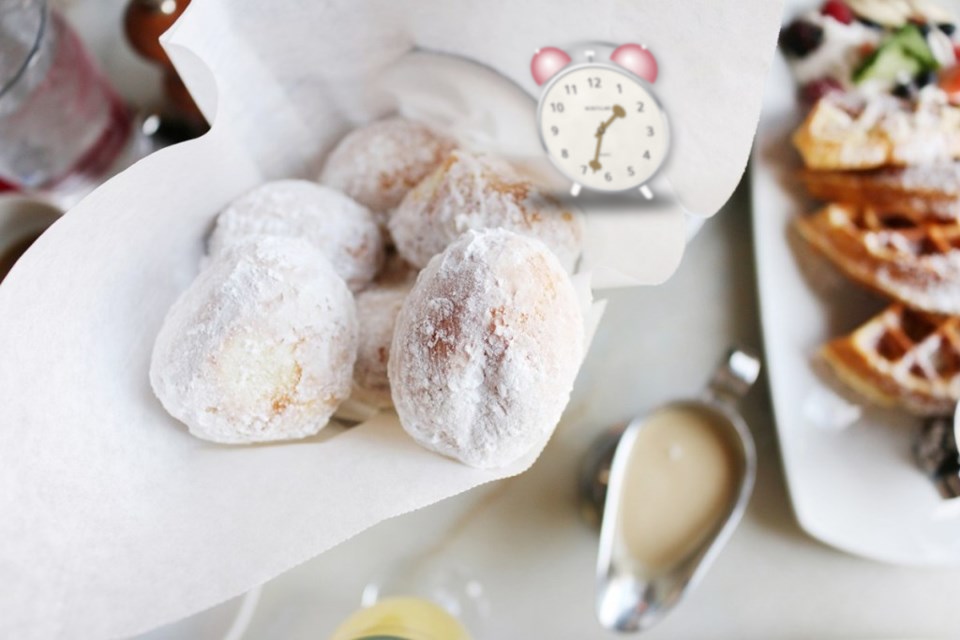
1 h 33 min
